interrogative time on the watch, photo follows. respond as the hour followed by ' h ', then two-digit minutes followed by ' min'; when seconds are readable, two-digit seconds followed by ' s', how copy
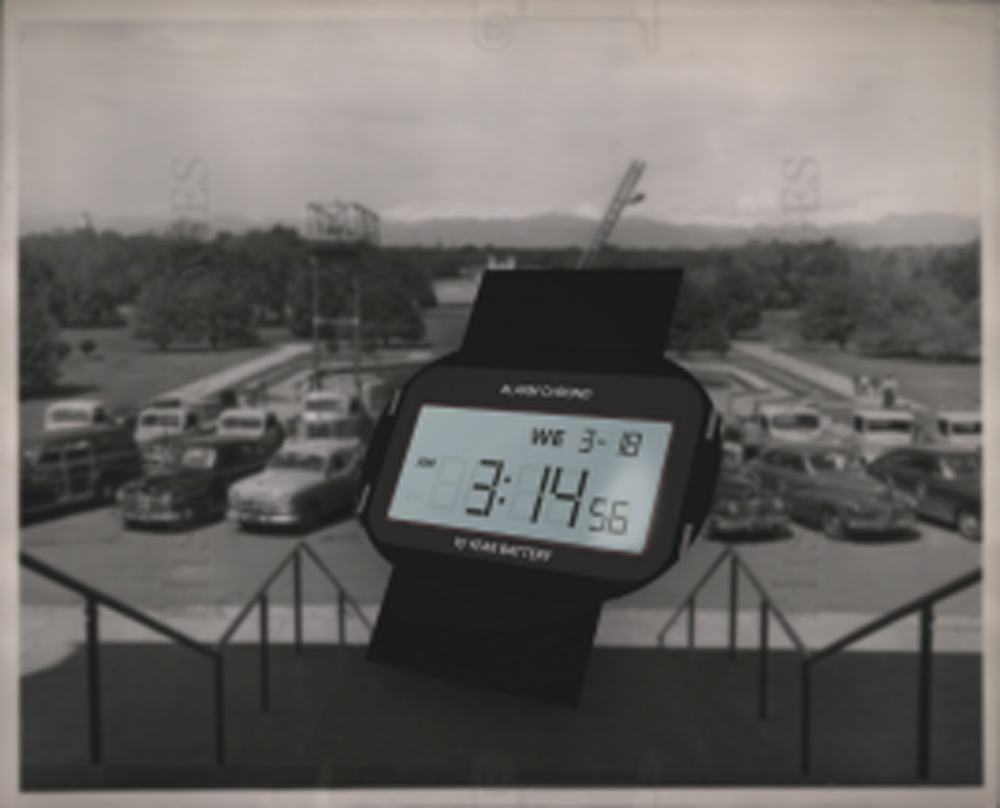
3 h 14 min 56 s
